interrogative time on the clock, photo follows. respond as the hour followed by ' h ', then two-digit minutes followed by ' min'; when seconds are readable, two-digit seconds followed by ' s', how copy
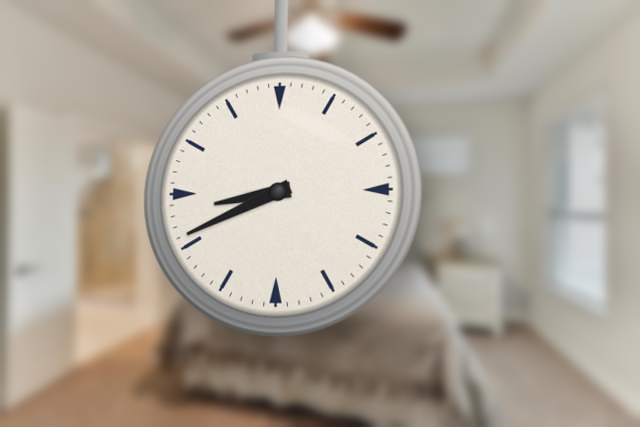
8 h 41 min
